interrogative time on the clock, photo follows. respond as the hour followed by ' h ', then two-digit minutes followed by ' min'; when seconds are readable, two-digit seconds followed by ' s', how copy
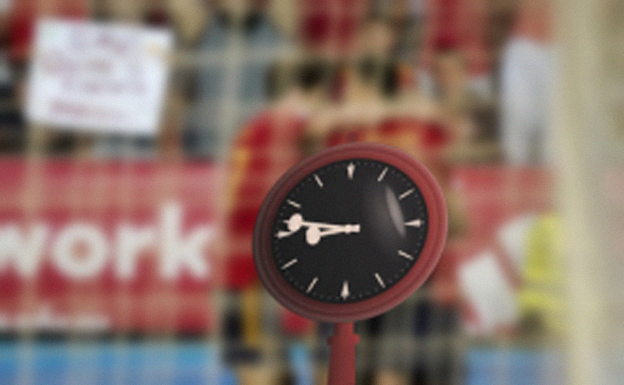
8 h 47 min
